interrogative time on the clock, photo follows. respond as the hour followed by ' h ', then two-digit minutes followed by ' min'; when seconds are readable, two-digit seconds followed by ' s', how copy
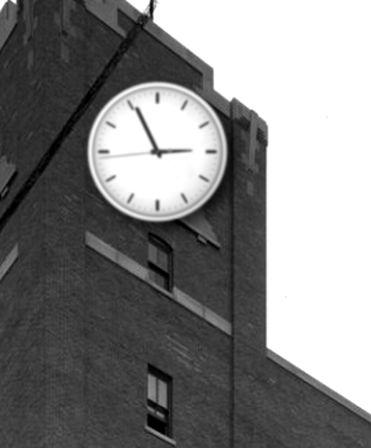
2 h 55 min 44 s
